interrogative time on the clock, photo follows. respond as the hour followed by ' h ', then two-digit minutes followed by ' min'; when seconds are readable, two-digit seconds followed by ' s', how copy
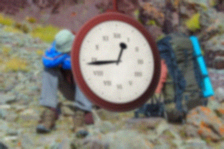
12 h 44 min
